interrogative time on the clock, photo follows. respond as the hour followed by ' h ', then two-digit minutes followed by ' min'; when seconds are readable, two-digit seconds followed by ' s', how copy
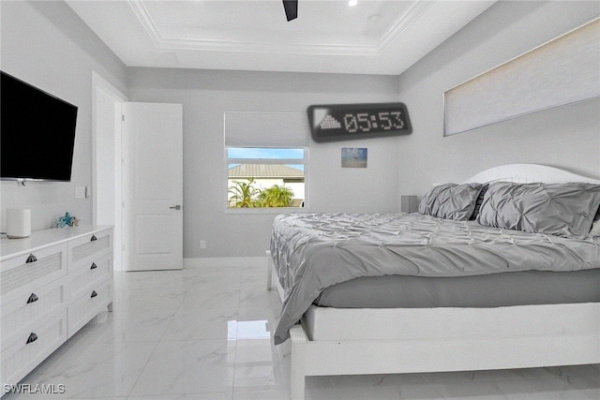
5 h 53 min
